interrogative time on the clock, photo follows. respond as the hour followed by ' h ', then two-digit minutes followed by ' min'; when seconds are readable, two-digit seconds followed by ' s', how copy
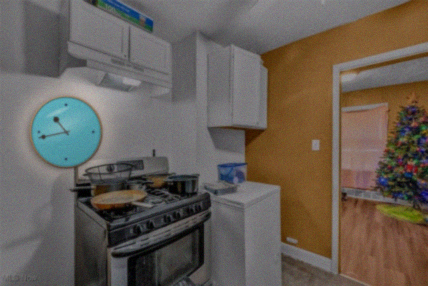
10 h 43 min
